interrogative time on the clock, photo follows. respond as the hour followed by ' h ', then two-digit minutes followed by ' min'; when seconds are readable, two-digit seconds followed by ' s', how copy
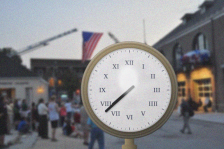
7 h 38 min
